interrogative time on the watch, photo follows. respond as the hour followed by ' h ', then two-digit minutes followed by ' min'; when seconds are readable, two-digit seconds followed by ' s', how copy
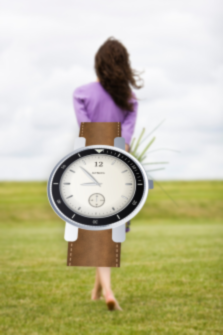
8 h 53 min
